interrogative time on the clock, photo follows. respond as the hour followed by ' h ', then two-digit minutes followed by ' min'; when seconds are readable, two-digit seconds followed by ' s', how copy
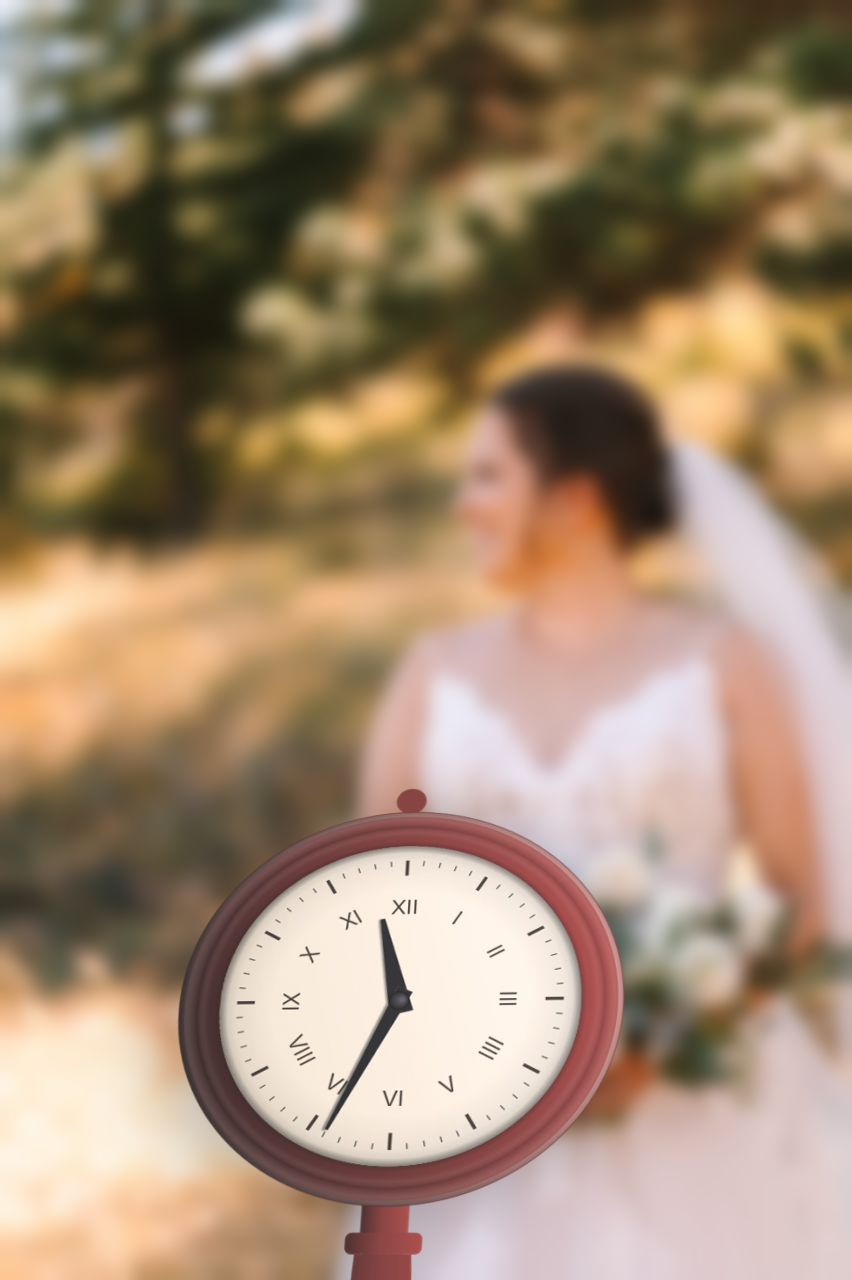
11 h 34 min
